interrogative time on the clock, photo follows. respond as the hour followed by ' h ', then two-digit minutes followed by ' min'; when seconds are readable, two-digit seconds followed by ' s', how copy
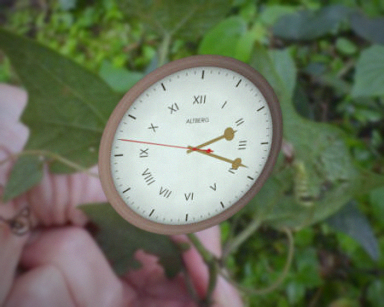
2 h 18 min 47 s
